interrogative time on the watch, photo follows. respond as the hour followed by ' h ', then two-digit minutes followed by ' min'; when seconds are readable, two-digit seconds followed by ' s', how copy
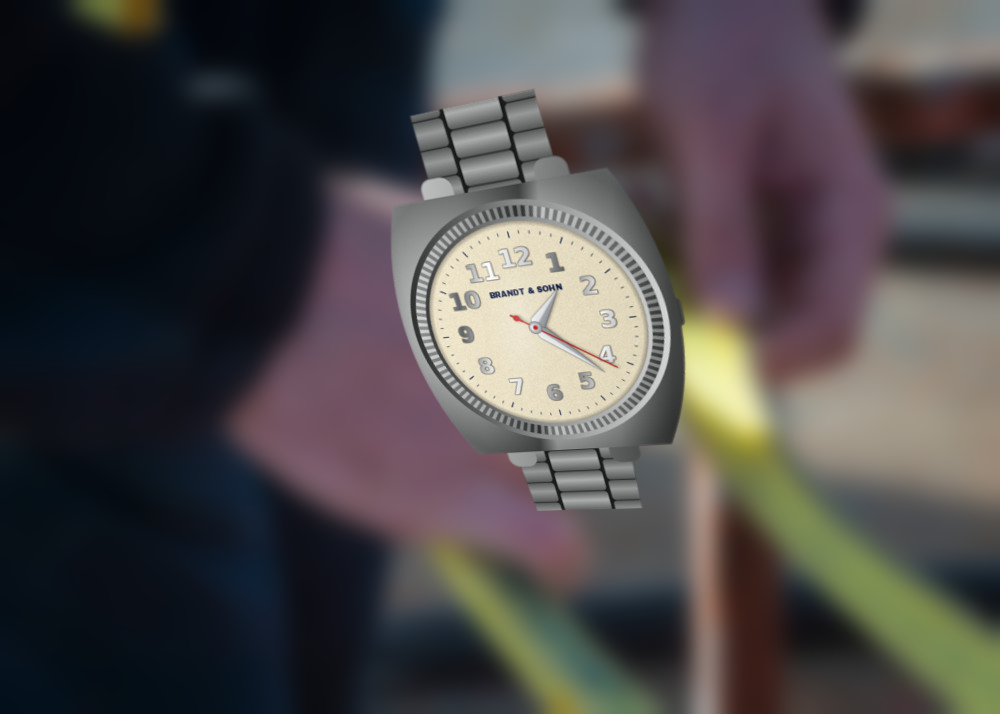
1 h 22 min 21 s
